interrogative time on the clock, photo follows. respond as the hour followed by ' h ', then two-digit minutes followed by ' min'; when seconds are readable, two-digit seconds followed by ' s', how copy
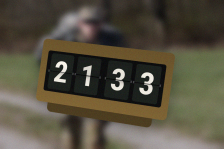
21 h 33 min
